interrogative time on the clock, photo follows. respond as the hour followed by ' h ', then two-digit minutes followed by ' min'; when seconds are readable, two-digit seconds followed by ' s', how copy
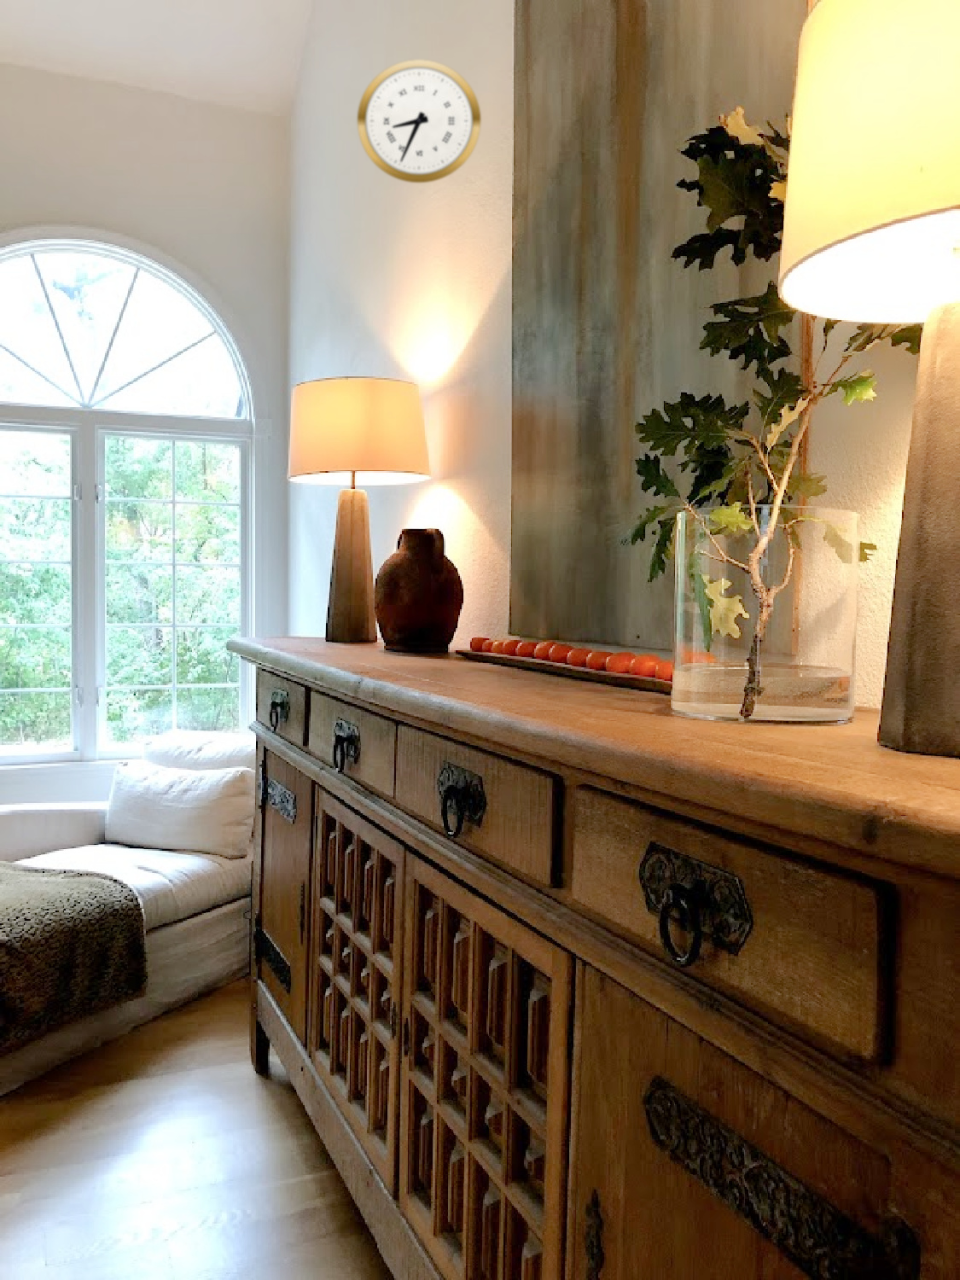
8 h 34 min
